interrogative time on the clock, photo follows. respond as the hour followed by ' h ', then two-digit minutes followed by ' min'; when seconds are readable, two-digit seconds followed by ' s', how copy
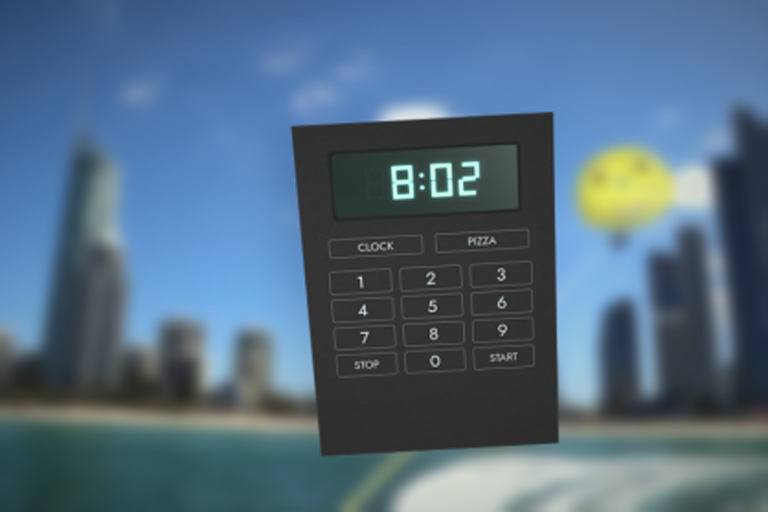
8 h 02 min
